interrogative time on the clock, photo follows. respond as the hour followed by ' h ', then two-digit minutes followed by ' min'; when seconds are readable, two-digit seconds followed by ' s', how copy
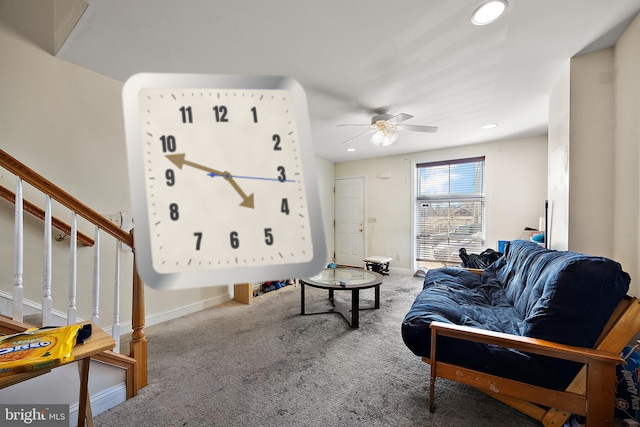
4 h 48 min 16 s
